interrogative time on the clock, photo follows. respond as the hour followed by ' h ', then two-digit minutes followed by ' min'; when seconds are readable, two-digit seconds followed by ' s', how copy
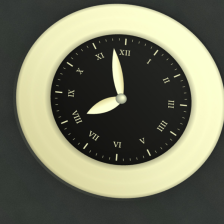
7 h 58 min
